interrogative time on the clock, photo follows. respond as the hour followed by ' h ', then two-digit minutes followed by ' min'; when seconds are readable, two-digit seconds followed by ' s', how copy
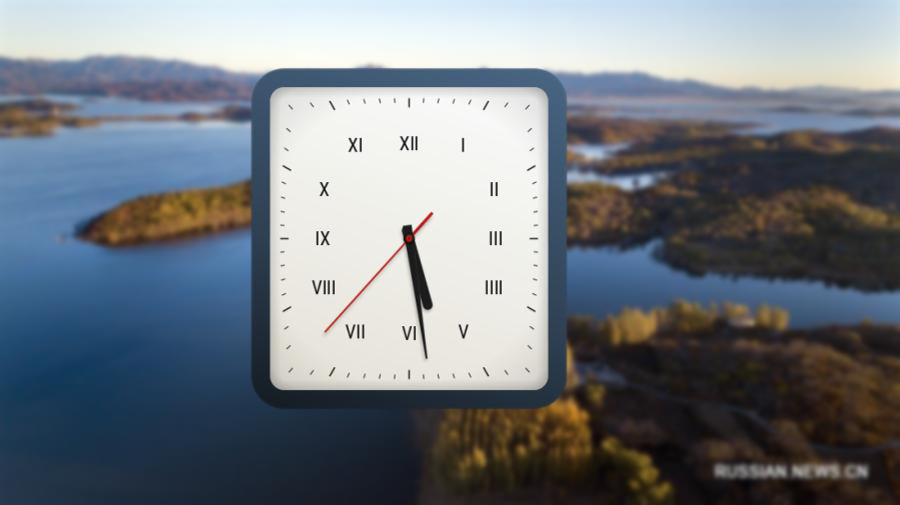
5 h 28 min 37 s
